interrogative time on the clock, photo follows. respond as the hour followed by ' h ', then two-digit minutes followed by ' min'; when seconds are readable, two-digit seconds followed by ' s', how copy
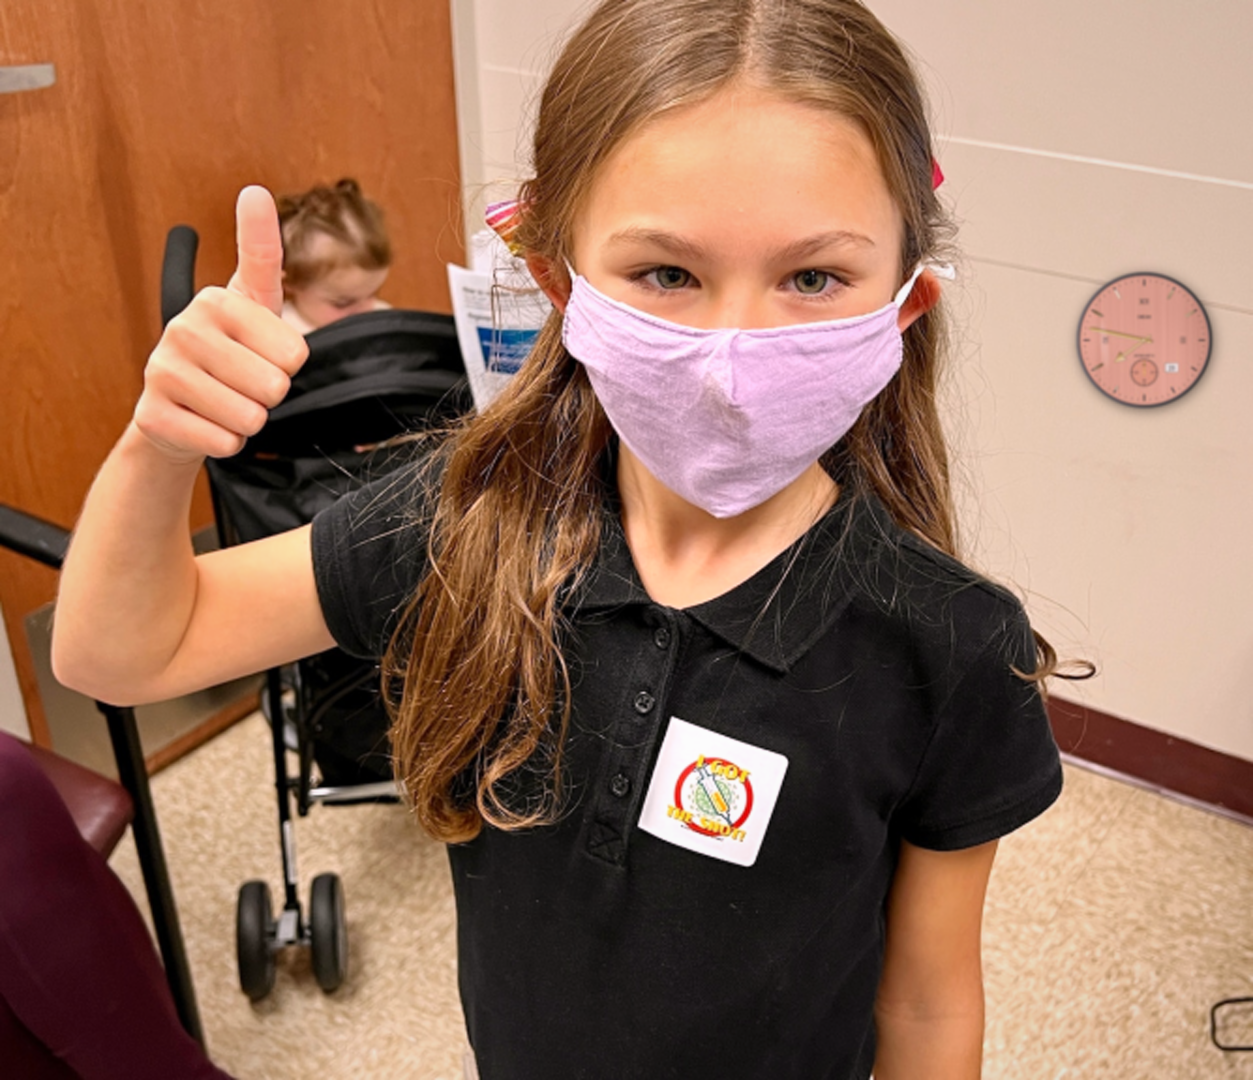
7 h 47 min
